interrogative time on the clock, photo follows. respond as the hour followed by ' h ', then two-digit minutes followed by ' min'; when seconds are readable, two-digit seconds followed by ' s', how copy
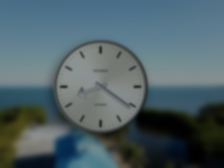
8 h 21 min
